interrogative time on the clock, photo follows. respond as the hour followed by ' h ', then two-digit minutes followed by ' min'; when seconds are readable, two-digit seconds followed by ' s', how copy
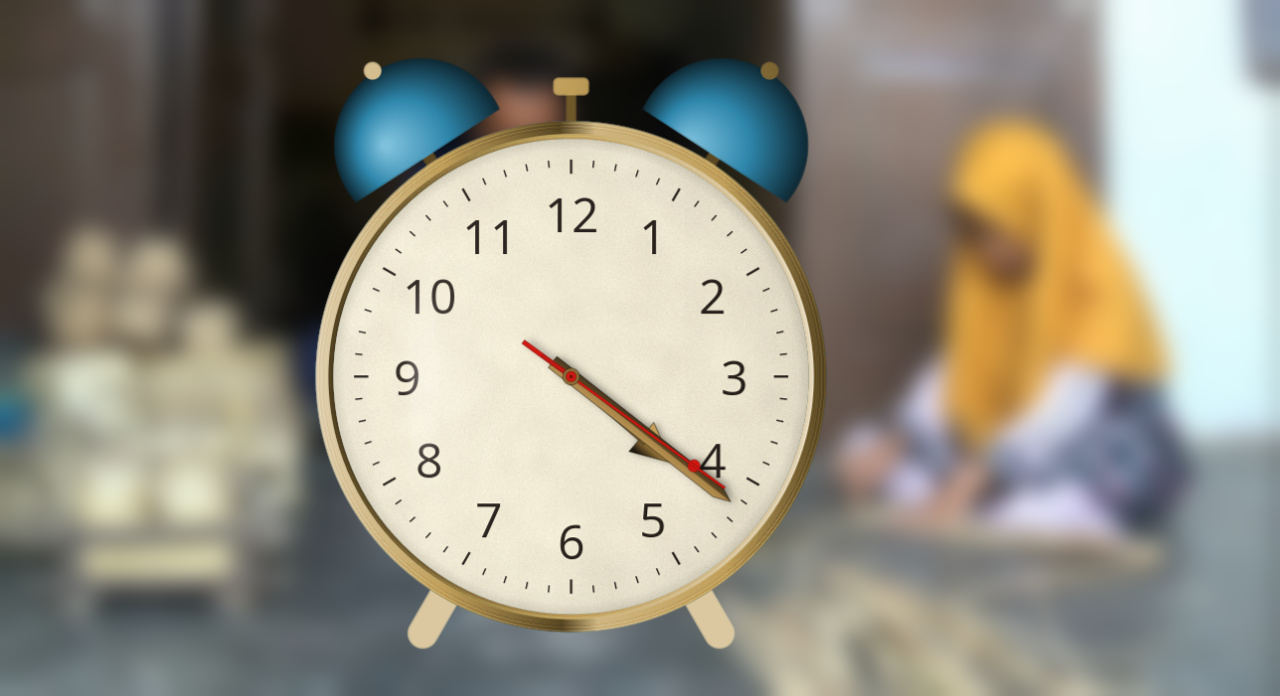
4 h 21 min 21 s
